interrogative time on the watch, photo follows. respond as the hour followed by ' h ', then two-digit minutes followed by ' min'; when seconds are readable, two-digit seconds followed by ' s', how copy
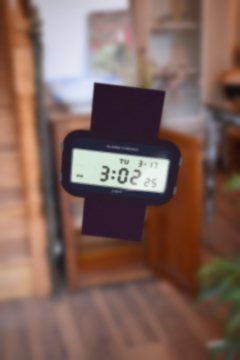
3 h 02 min 25 s
